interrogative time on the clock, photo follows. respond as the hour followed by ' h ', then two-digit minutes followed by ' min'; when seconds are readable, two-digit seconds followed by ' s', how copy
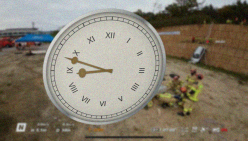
8 h 48 min
